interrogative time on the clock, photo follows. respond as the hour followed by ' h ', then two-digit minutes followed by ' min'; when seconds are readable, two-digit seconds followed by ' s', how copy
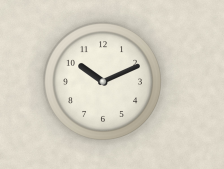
10 h 11 min
